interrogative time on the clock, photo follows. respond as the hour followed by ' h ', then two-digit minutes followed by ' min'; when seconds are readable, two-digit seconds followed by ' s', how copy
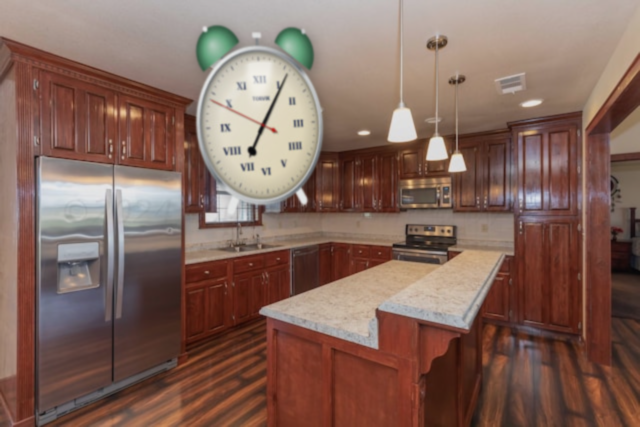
7 h 05 min 49 s
